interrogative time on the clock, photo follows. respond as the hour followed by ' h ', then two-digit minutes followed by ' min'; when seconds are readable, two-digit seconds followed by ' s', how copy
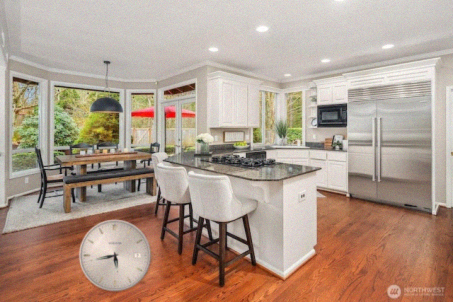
5 h 43 min
